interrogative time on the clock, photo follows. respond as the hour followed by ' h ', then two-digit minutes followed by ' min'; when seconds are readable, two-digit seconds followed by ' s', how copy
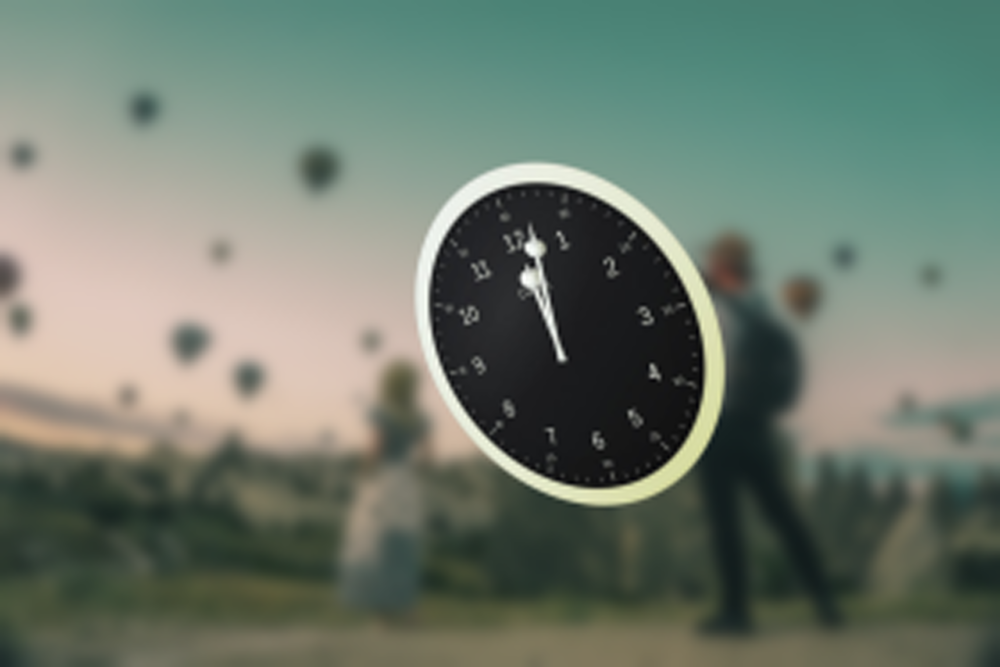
12 h 02 min
